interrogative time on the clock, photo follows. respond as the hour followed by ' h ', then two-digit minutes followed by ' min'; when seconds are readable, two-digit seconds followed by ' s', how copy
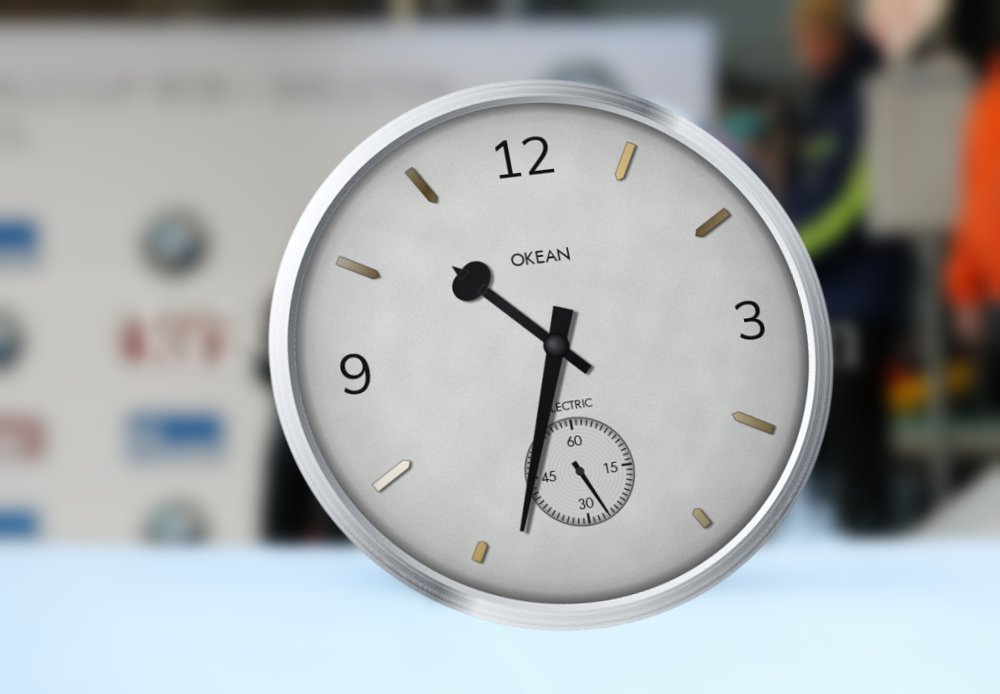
10 h 33 min 26 s
